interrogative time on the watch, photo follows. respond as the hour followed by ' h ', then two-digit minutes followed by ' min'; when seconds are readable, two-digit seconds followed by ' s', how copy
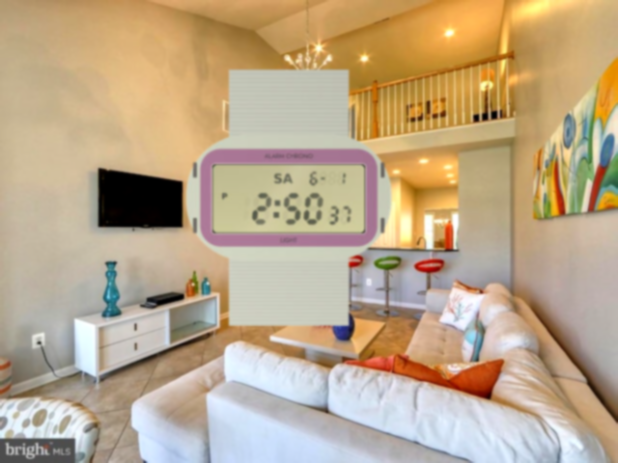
2 h 50 min 37 s
